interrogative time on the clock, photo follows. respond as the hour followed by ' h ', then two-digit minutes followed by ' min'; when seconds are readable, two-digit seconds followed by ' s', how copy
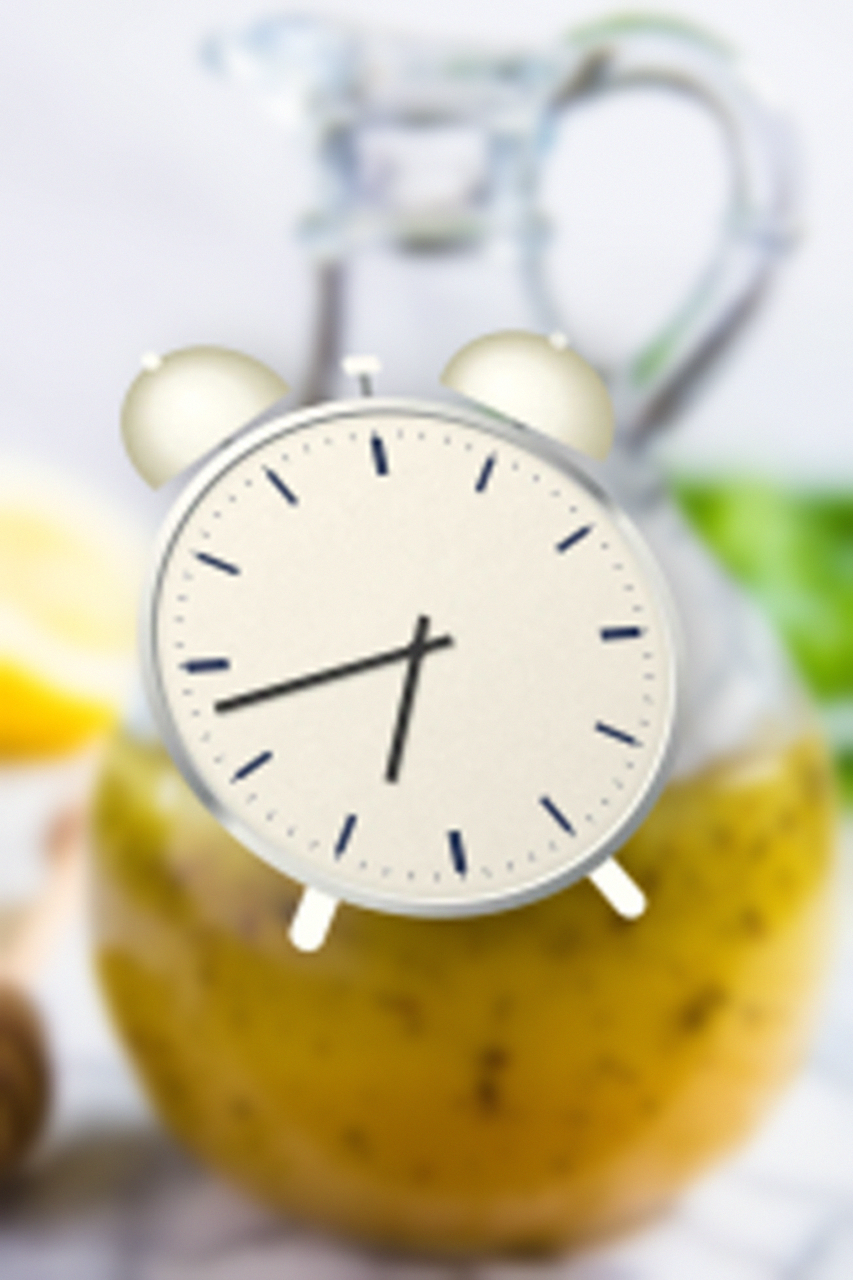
6 h 43 min
